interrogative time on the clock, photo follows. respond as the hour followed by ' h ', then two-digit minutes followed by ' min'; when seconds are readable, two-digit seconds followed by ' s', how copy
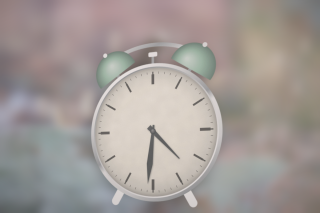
4 h 31 min
